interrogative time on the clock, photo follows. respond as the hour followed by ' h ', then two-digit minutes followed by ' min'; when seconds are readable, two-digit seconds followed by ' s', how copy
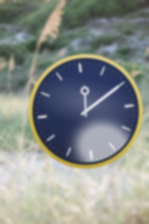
12 h 10 min
